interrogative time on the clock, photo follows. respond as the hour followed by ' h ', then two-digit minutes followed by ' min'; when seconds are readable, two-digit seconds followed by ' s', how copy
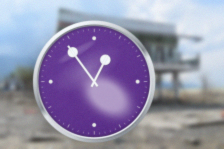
12 h 54 min
